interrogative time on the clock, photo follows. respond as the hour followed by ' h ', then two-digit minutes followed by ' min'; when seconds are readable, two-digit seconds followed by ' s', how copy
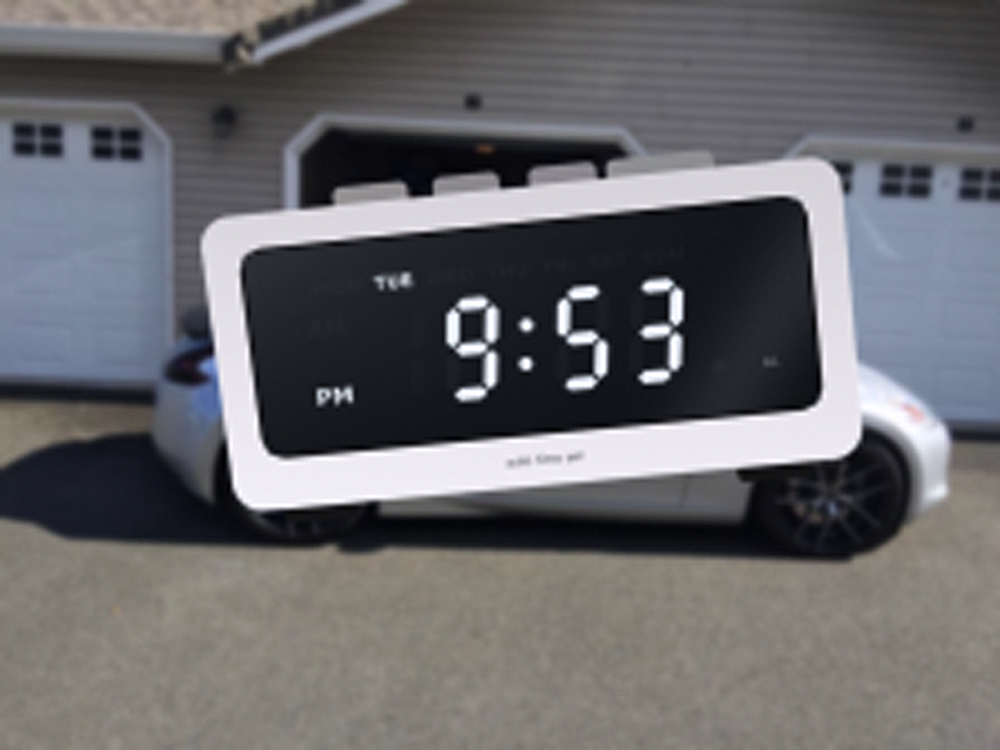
9 h 53 min
